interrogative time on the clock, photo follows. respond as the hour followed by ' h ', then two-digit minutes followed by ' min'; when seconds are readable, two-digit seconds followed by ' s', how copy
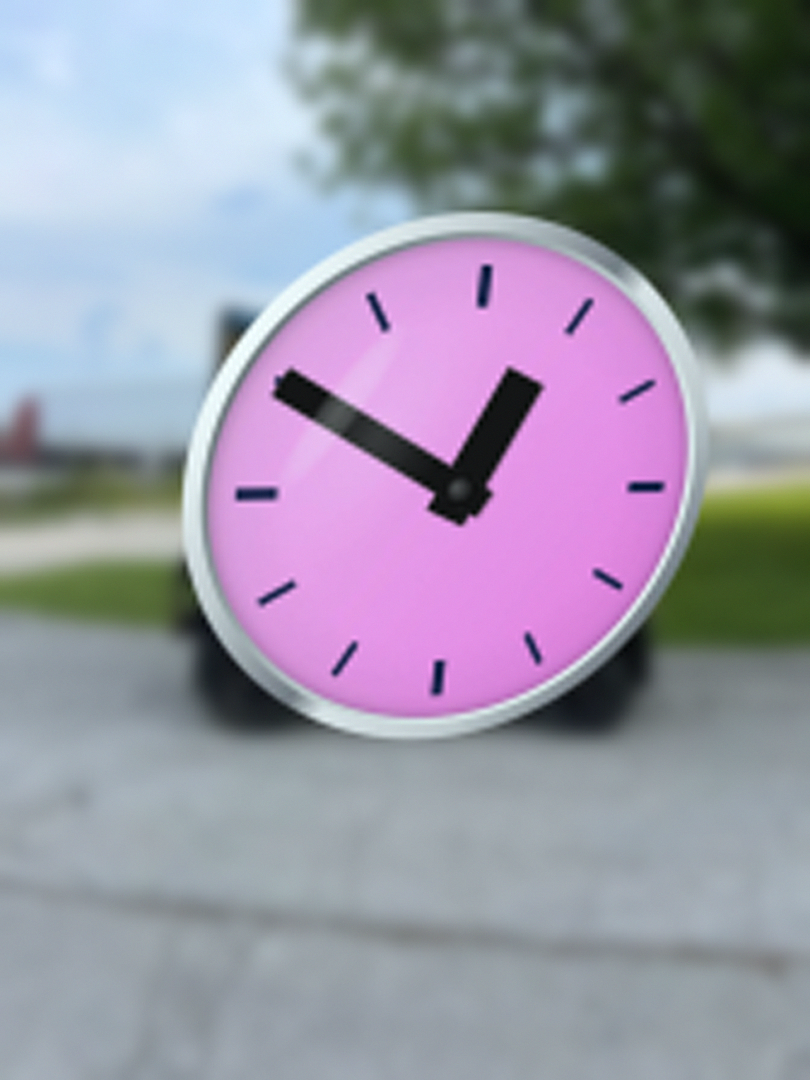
12 h 50 min
